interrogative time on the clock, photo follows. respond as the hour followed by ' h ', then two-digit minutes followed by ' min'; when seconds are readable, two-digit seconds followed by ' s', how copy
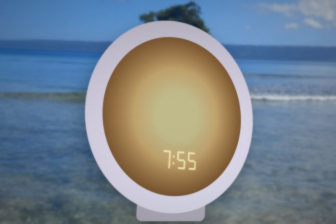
7 h 55 min
